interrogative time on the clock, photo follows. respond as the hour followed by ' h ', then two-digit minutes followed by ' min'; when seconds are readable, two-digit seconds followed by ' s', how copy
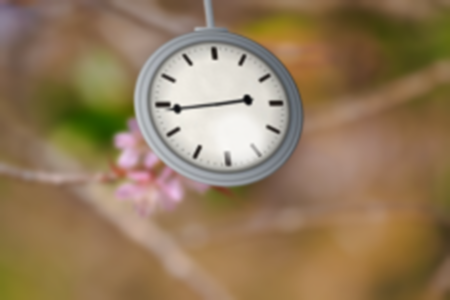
2 h 44 min
